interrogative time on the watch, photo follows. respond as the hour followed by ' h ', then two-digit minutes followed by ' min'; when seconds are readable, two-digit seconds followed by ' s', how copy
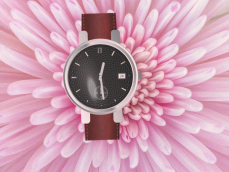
12 h 29 min
